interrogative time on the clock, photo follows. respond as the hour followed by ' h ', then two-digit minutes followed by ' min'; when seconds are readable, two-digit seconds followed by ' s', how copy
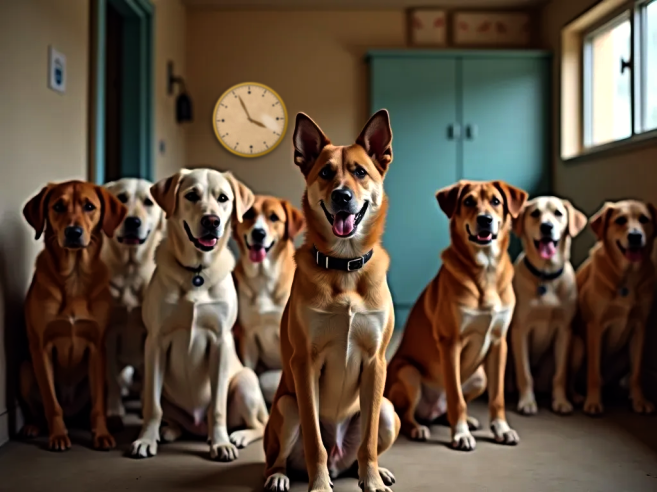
3 h 56 min
